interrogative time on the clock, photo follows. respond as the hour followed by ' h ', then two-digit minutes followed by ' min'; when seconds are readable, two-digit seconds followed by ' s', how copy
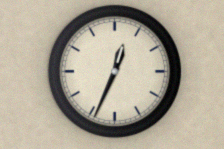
12 h 34 min
